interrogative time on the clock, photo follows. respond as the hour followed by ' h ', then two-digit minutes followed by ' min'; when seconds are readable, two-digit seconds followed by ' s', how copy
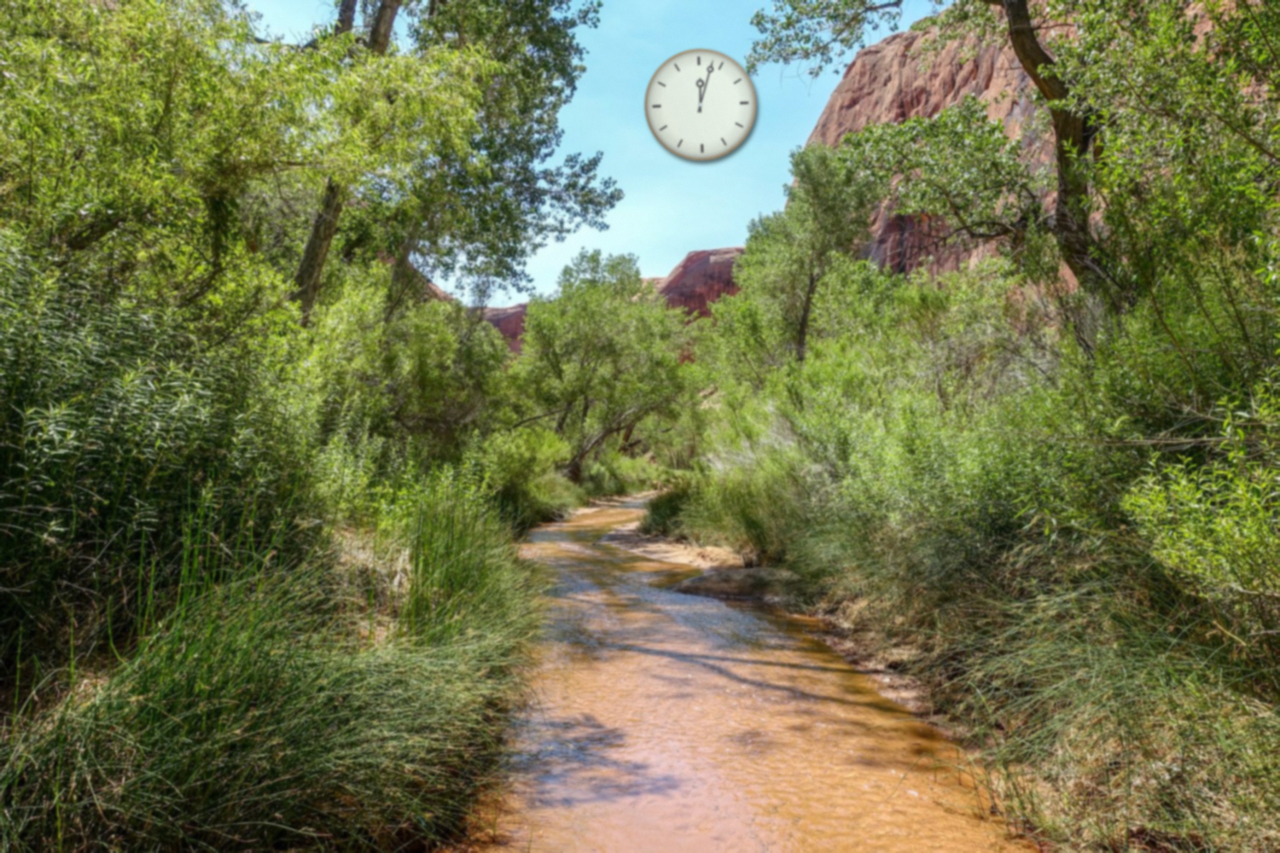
12 h 03 min
